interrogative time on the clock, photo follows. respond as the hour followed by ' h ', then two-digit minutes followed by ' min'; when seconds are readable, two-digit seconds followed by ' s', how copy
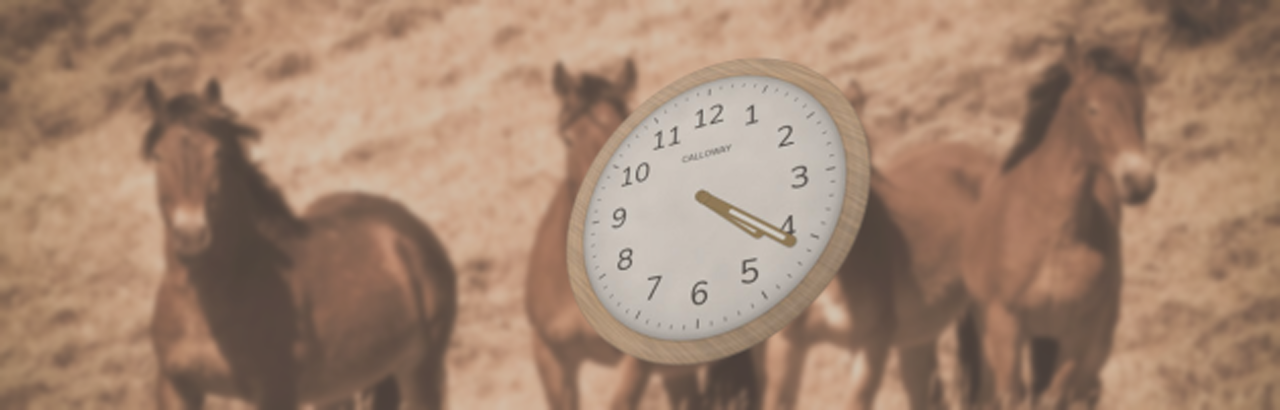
4 h 21 min
